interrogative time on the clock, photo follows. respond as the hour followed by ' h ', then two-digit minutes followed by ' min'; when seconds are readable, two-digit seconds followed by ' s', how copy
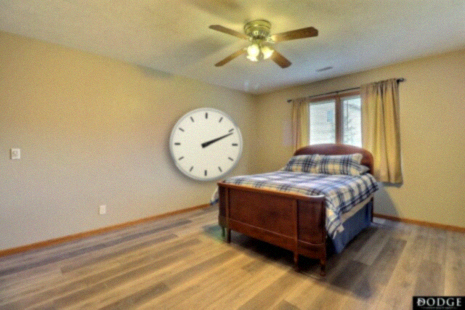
2 h 11 min
